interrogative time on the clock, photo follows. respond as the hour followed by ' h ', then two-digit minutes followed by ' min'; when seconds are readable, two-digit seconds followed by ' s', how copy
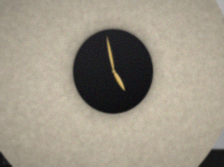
4 h 58 min
